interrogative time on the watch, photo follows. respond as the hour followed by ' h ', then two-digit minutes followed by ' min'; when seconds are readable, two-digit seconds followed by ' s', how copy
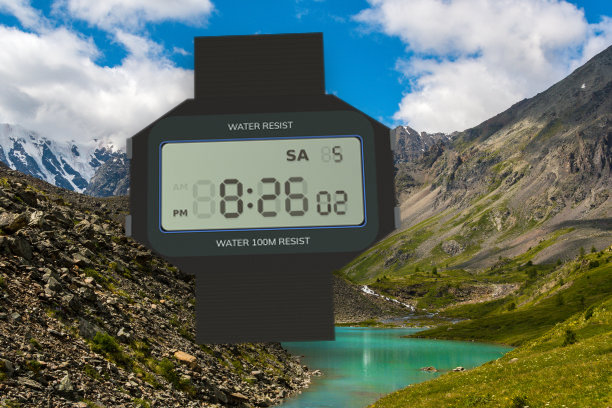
8 h 26 min 02 s
